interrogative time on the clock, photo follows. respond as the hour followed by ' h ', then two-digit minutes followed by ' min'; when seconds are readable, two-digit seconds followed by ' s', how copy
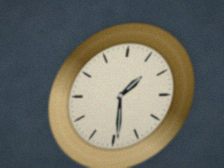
1 h 29 min
